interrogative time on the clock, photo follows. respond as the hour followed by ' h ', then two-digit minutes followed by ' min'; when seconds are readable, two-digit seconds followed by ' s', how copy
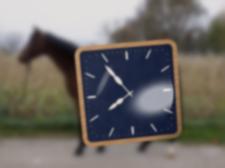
7 h 54 min
